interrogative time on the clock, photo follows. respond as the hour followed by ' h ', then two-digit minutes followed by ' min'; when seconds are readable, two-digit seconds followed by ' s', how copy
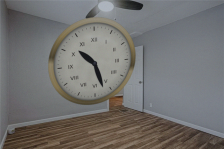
10 h 27 min
